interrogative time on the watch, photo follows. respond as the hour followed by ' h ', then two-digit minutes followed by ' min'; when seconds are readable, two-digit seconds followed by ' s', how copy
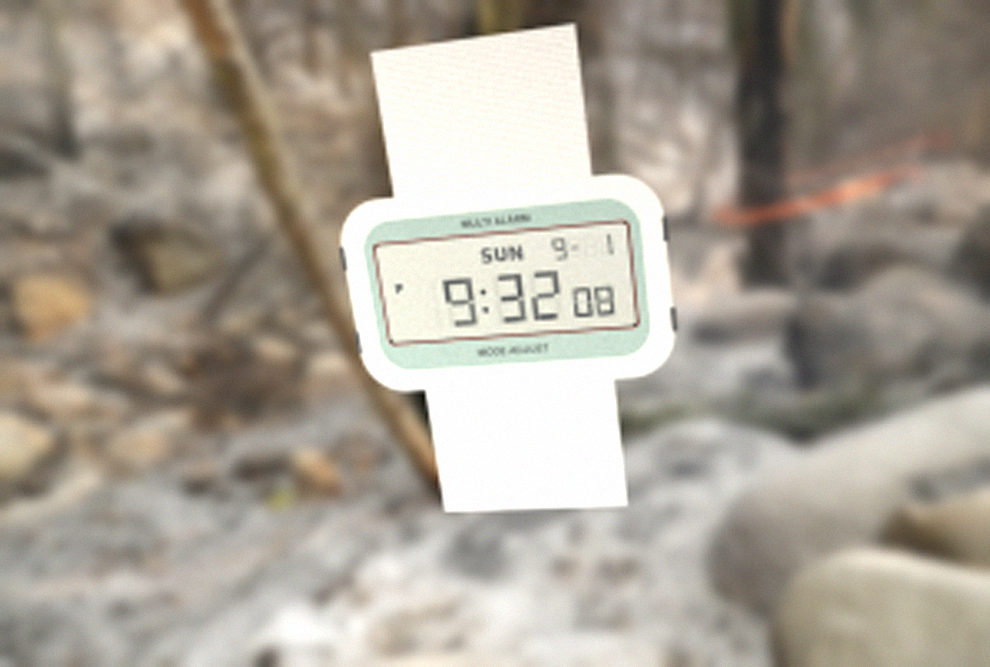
9 h 32 min 08 s
